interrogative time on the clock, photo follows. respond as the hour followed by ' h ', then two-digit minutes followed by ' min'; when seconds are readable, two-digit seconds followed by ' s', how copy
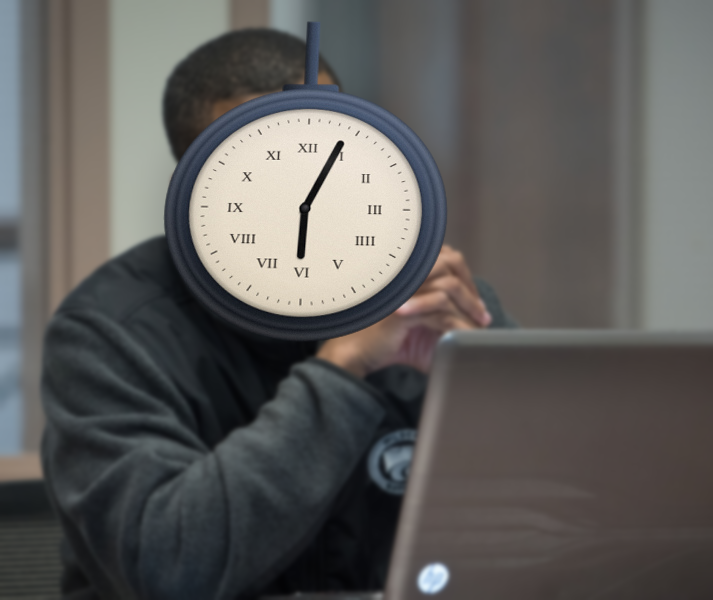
6 h 04 min
